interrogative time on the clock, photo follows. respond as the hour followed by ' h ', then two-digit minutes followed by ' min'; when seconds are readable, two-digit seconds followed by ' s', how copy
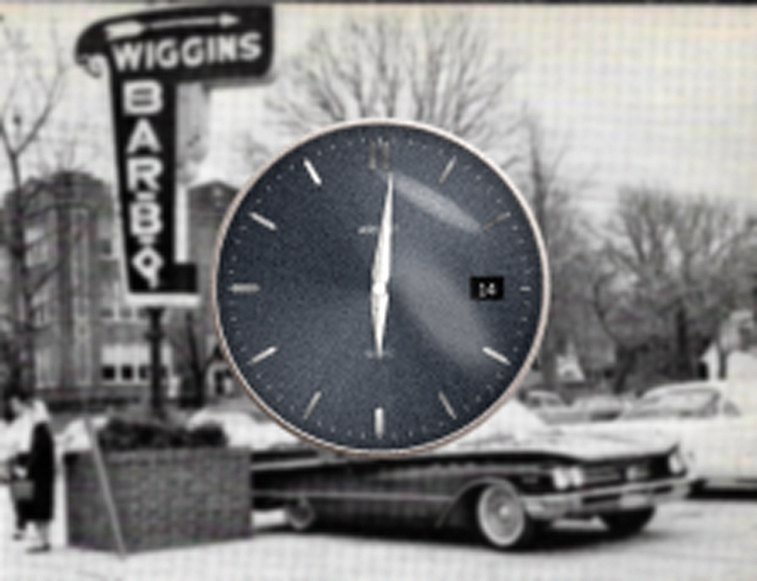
6 h 01 min
